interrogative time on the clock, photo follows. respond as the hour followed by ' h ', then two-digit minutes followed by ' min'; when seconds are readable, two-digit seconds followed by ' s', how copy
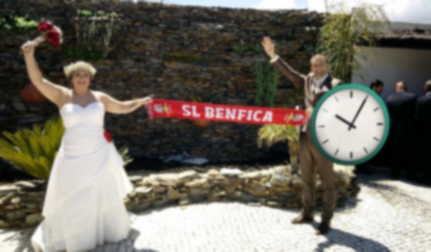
10 h 05 min
